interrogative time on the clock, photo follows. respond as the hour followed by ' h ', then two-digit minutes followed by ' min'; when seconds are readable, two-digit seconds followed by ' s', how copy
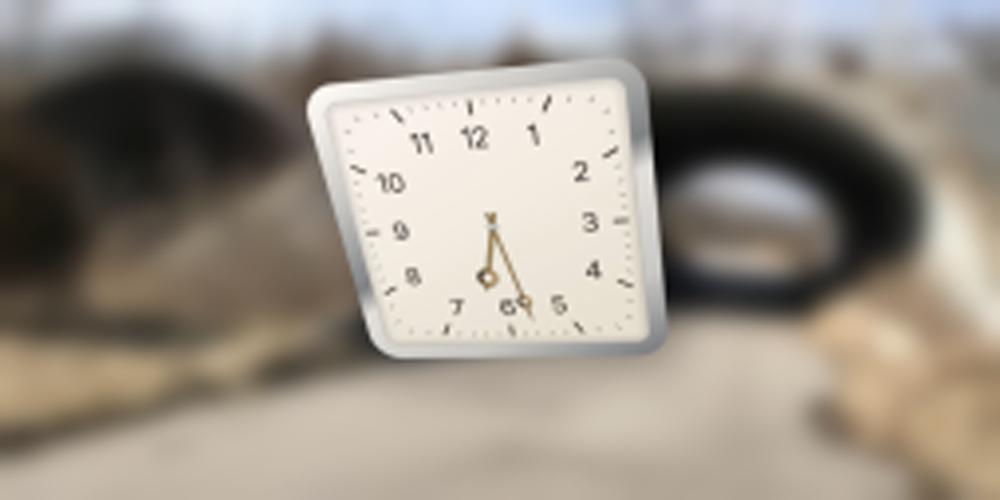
6 h 28 min
